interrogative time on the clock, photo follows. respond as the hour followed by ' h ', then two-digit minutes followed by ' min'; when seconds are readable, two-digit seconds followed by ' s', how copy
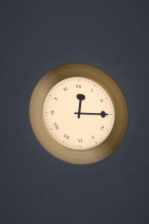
12 h 15 min
